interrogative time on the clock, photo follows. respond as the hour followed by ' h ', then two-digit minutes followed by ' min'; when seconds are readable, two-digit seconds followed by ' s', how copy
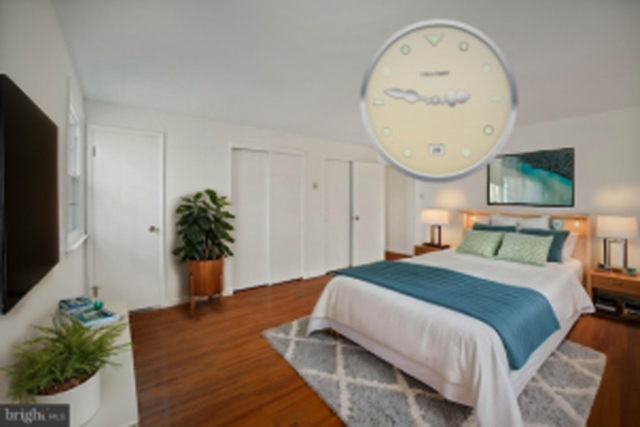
2 h 47 min
